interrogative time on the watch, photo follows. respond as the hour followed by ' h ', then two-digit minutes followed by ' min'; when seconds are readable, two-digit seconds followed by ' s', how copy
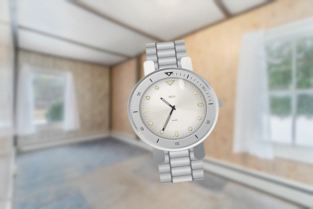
10 h 35 min
